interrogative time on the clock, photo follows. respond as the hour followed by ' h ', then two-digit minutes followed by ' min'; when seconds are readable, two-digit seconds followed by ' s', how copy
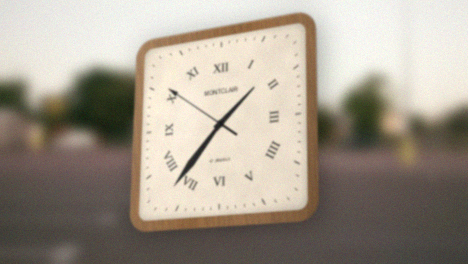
1 h 36 min 51 s
